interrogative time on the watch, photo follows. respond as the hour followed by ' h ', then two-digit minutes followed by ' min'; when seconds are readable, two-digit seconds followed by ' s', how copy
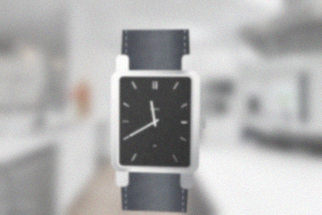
11 h 40 min
